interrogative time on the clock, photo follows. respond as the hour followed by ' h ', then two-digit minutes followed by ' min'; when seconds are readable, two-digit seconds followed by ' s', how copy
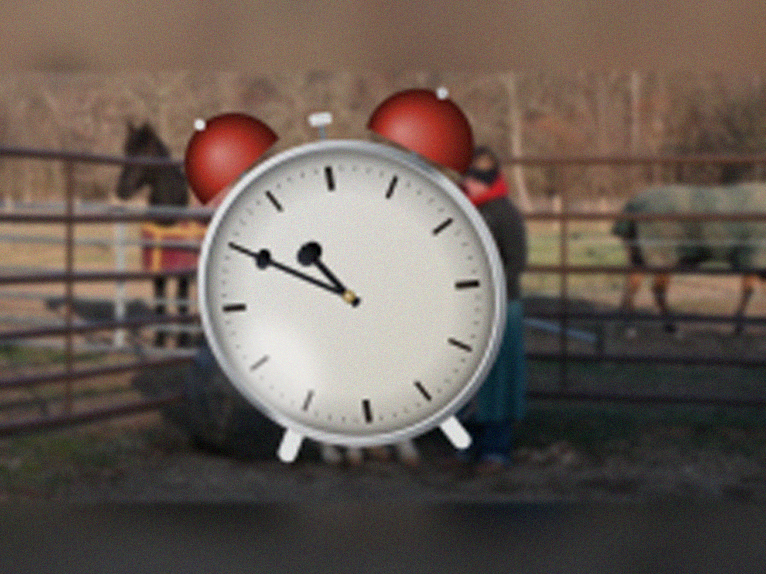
10 h 50 min
